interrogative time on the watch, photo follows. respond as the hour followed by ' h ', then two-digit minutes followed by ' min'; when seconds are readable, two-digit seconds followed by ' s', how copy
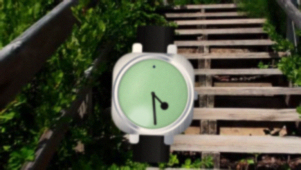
4 h 29 min
